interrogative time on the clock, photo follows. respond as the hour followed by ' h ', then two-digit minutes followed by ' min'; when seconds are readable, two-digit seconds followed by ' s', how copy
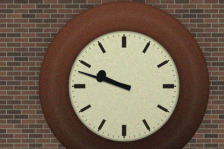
9 h 48 min
